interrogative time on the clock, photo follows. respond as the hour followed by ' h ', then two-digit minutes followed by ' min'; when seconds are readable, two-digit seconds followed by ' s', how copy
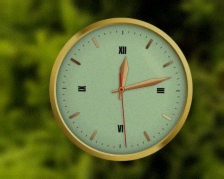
12 h 12 min 29 s
